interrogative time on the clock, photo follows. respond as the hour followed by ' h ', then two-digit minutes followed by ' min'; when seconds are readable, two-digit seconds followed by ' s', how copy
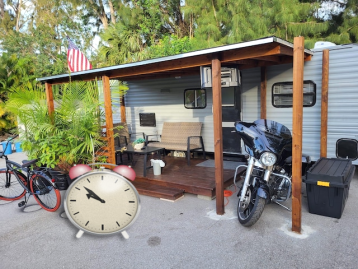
9 h 52 min
